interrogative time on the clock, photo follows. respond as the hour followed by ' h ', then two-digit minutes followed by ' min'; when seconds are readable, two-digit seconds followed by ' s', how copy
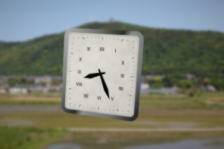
8 h 26 min
